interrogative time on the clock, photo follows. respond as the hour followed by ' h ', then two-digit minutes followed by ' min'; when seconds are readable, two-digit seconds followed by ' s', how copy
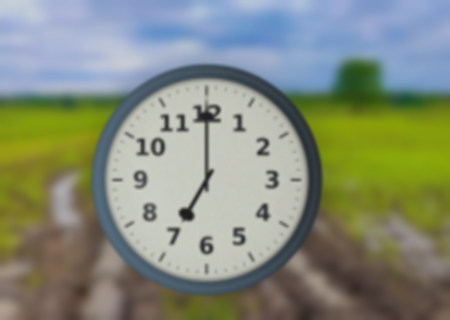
7 h 00 min
